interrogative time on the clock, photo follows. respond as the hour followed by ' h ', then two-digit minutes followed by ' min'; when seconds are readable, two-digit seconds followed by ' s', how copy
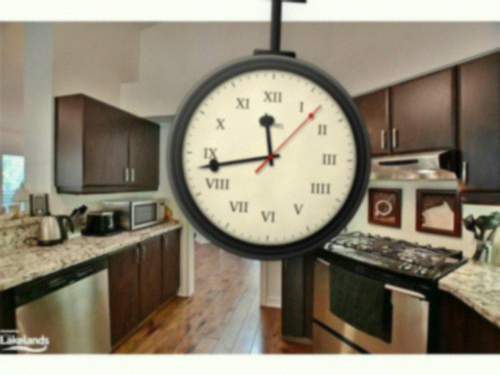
11 h 43 min 07 s
